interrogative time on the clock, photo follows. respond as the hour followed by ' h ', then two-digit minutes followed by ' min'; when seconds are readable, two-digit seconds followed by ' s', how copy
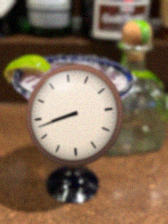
8 h 43 min
